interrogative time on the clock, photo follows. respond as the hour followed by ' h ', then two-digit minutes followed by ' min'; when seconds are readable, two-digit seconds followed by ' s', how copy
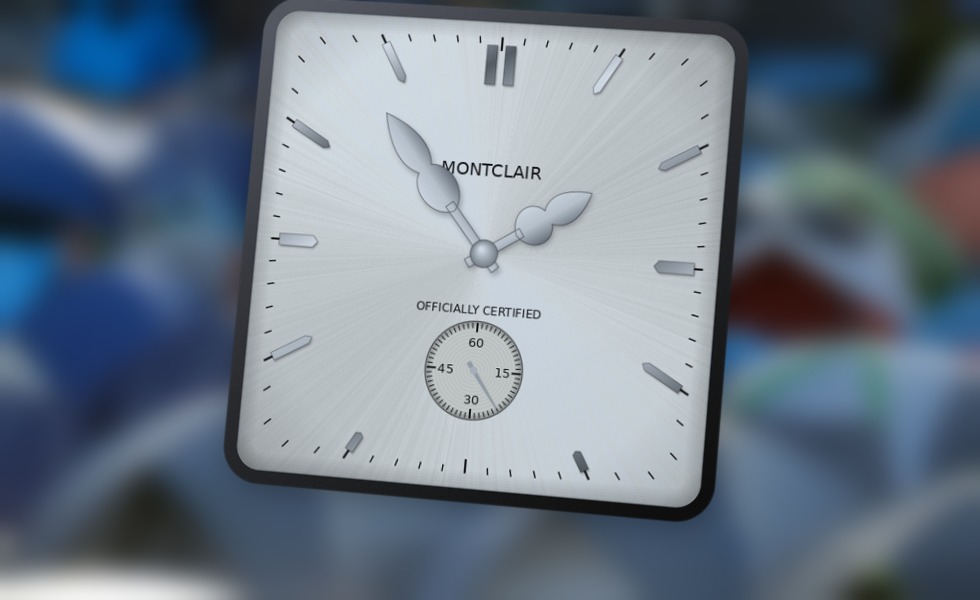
1 h 53 min 24 s
